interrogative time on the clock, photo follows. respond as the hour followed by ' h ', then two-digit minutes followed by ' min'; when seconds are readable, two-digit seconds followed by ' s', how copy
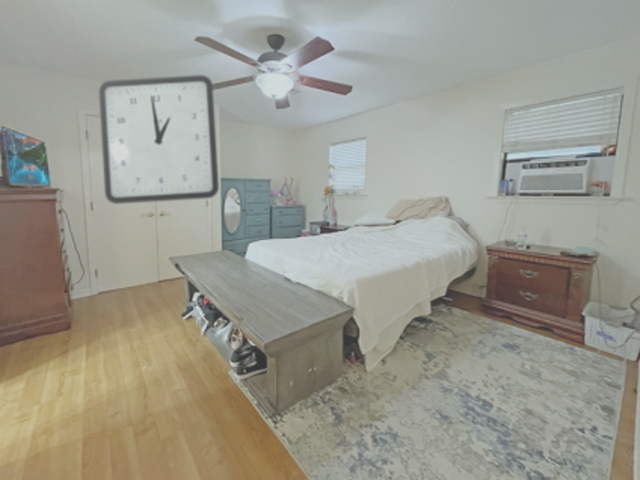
12 h 59 min
